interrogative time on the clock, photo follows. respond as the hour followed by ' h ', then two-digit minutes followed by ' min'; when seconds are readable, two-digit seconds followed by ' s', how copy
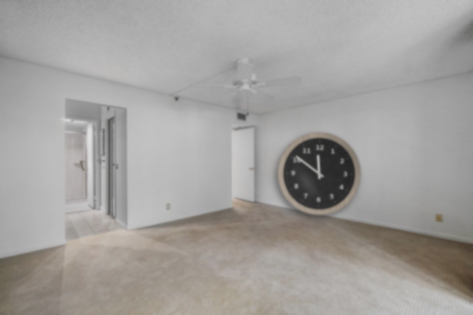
11 h 51 min
